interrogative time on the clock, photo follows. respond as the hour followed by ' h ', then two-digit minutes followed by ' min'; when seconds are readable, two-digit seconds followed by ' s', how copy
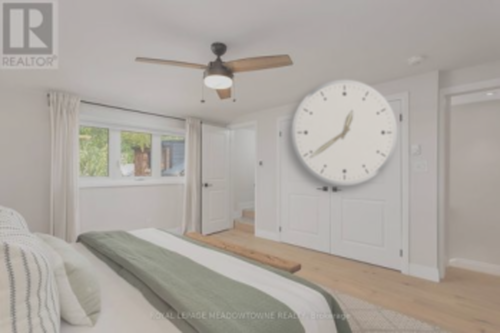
12 h 39 min
